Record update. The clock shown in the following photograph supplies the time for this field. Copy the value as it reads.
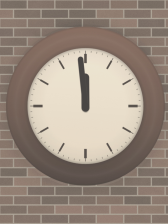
11:59
